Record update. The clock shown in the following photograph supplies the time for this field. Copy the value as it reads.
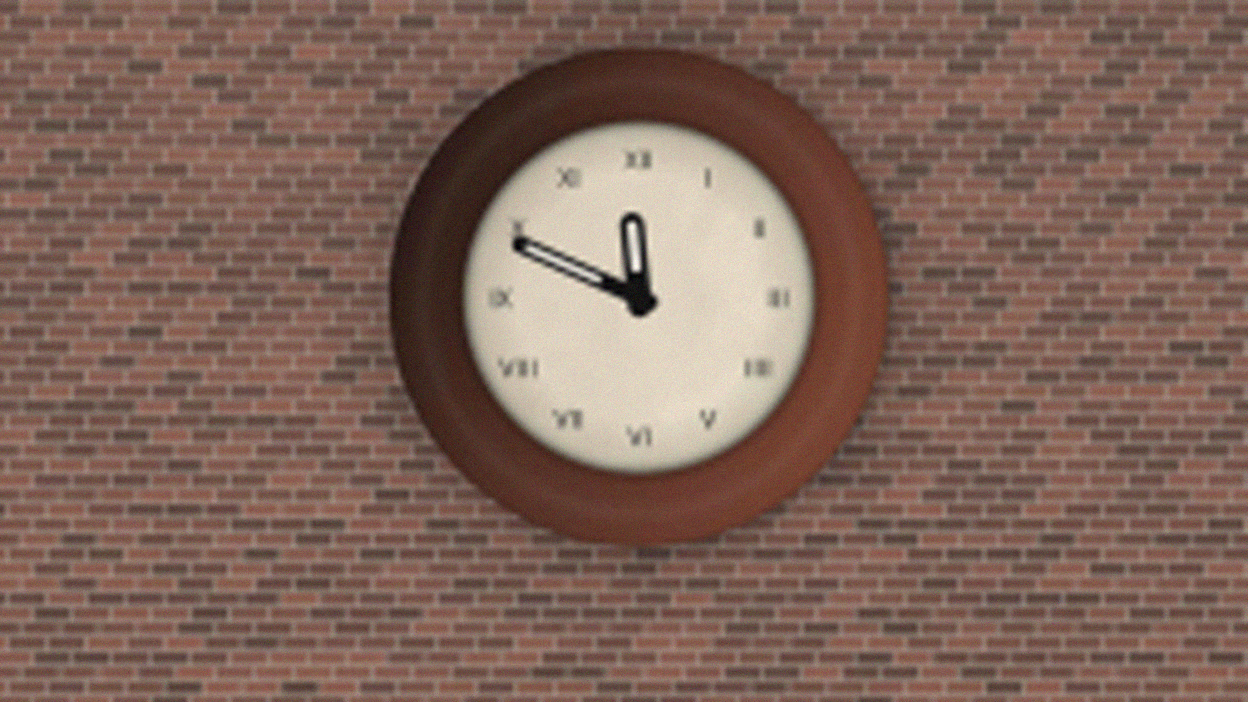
11:49
